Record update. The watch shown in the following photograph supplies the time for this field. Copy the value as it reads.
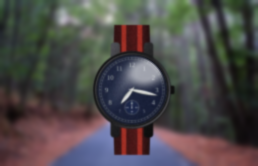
7:17
